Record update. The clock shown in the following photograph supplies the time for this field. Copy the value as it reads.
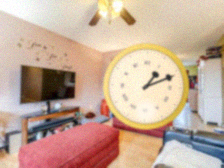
1:11
